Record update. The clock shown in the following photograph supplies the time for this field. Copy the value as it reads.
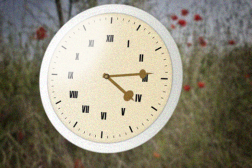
4:14
